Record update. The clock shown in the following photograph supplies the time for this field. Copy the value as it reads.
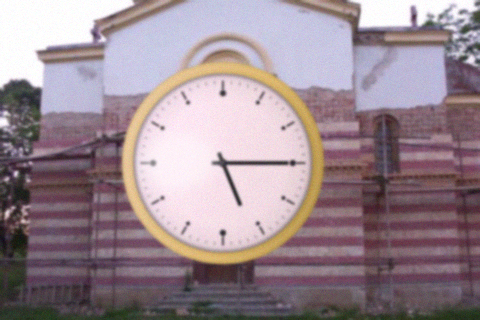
5:15
